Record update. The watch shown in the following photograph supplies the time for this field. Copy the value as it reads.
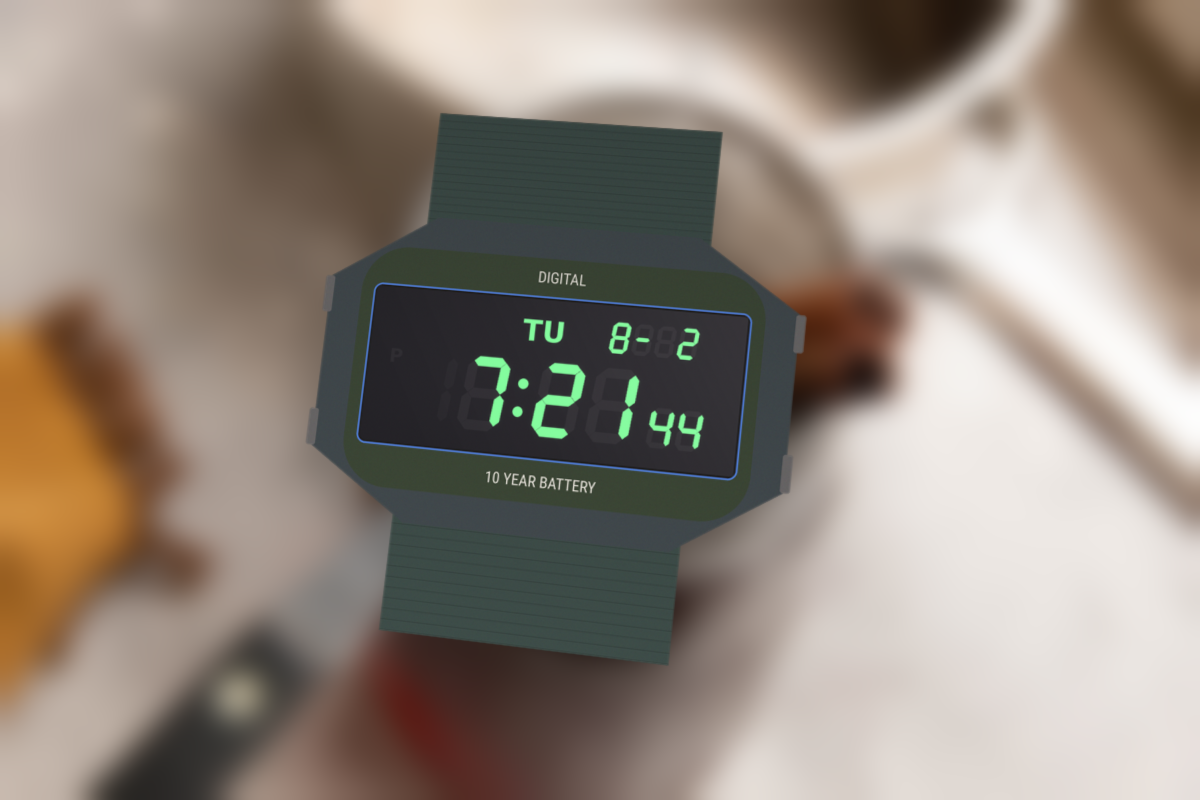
7:21:44
